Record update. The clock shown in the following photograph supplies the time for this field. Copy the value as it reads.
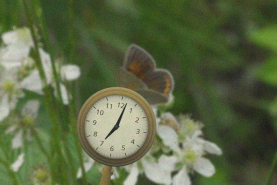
7:02
